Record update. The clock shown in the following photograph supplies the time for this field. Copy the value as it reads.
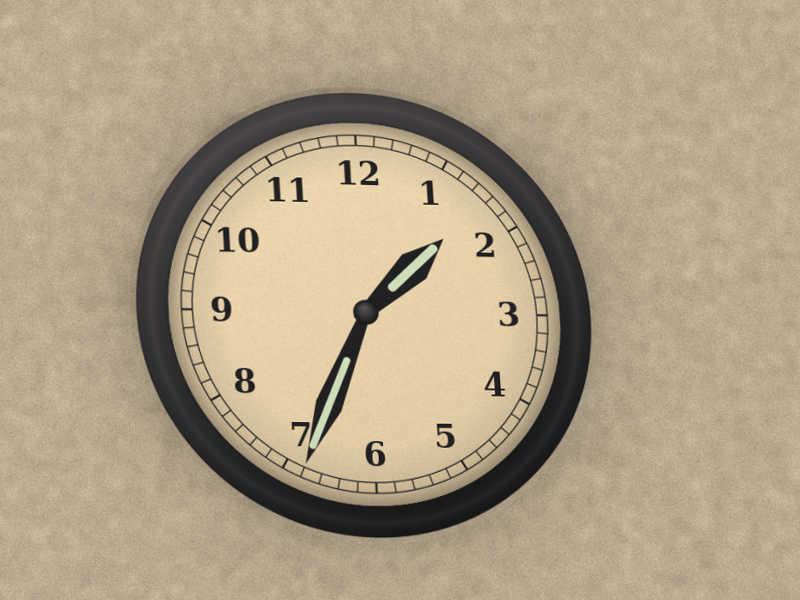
1:34
